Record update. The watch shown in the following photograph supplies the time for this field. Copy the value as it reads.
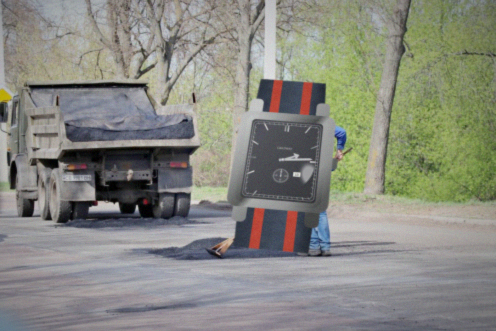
2:14
